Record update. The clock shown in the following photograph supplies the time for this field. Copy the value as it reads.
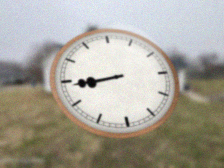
8:44
